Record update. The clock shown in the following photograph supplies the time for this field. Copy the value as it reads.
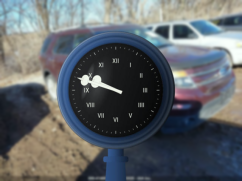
9:48
